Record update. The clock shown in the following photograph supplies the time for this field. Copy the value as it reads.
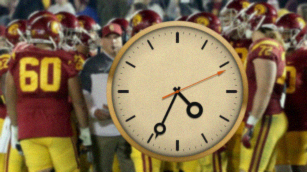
4:34:11
